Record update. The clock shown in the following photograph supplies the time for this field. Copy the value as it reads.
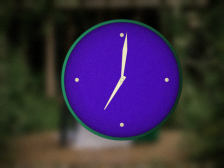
7:01
